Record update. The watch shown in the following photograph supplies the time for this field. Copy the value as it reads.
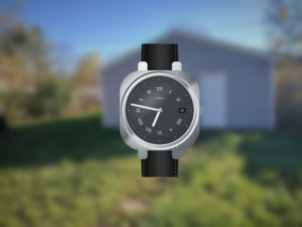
6:47
